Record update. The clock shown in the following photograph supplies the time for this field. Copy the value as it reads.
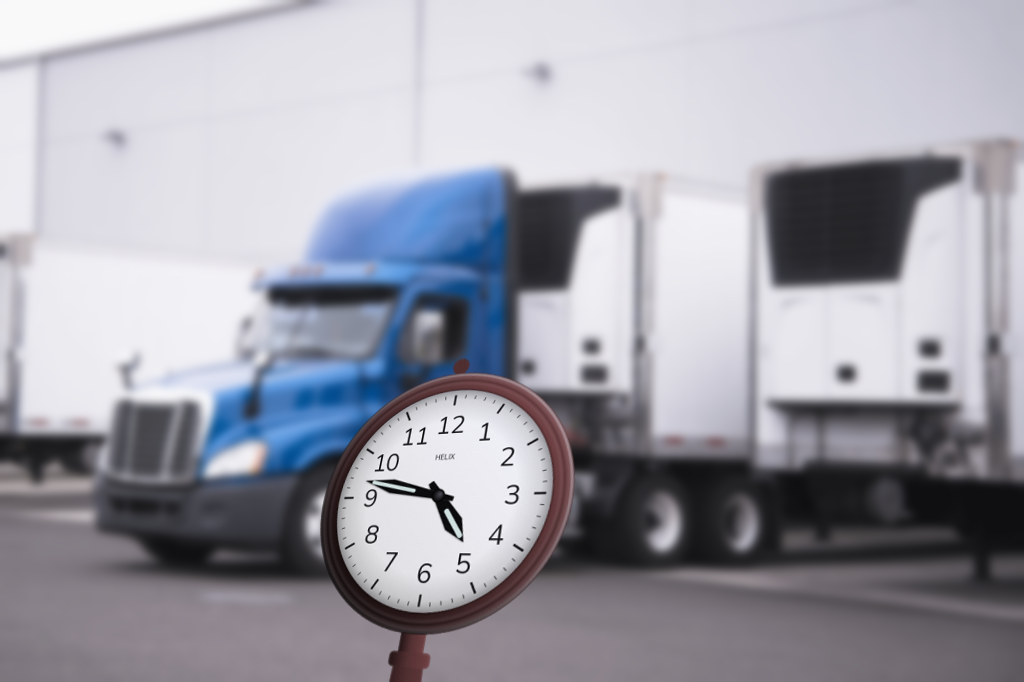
4:47
